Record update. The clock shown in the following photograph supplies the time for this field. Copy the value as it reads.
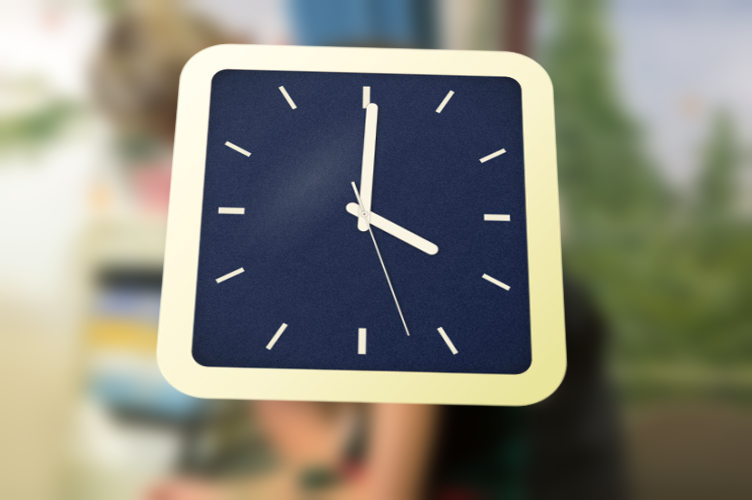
4:00:27
